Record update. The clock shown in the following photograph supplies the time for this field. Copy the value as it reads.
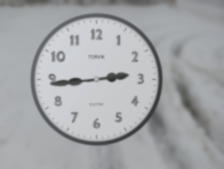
2:44
